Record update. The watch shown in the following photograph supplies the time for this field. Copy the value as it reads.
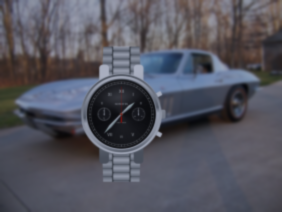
1:37
